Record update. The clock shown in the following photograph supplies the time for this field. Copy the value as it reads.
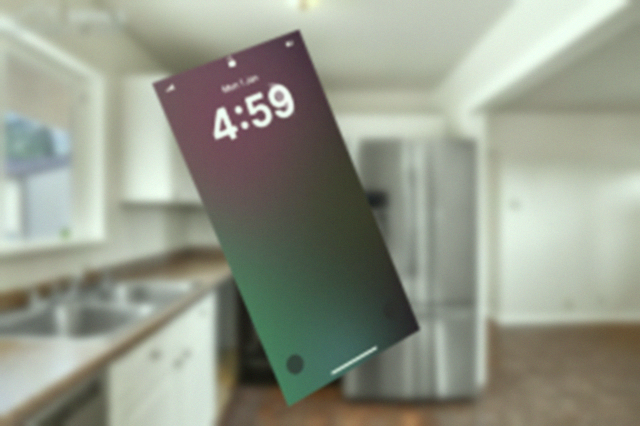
4:59
